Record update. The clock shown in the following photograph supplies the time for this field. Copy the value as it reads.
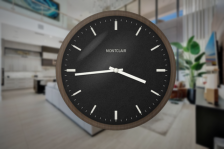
3:44
